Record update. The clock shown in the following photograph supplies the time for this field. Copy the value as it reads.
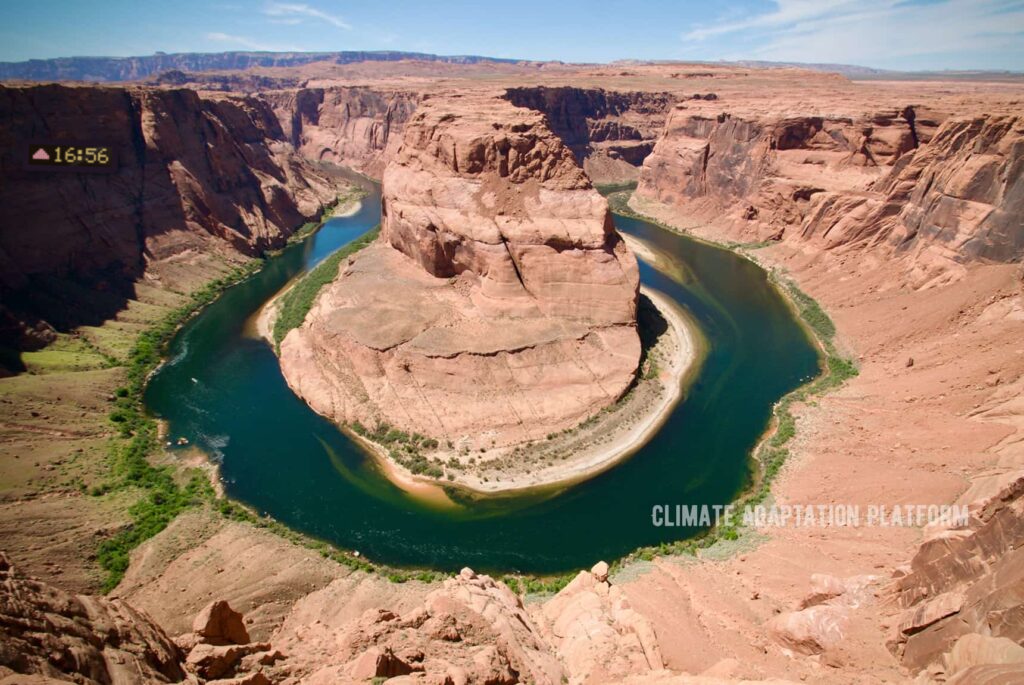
16:56
